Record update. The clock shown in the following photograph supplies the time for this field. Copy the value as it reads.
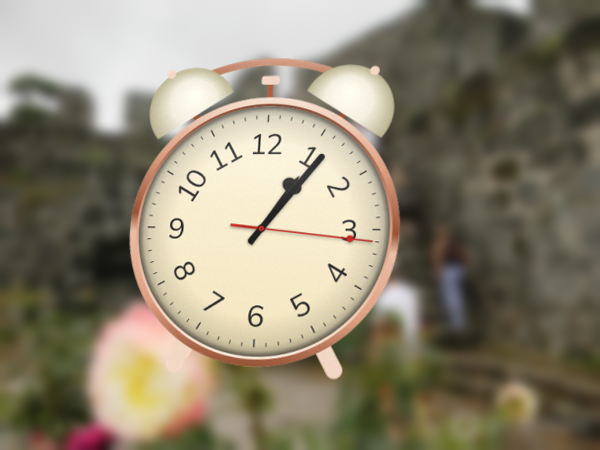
1:06:16
